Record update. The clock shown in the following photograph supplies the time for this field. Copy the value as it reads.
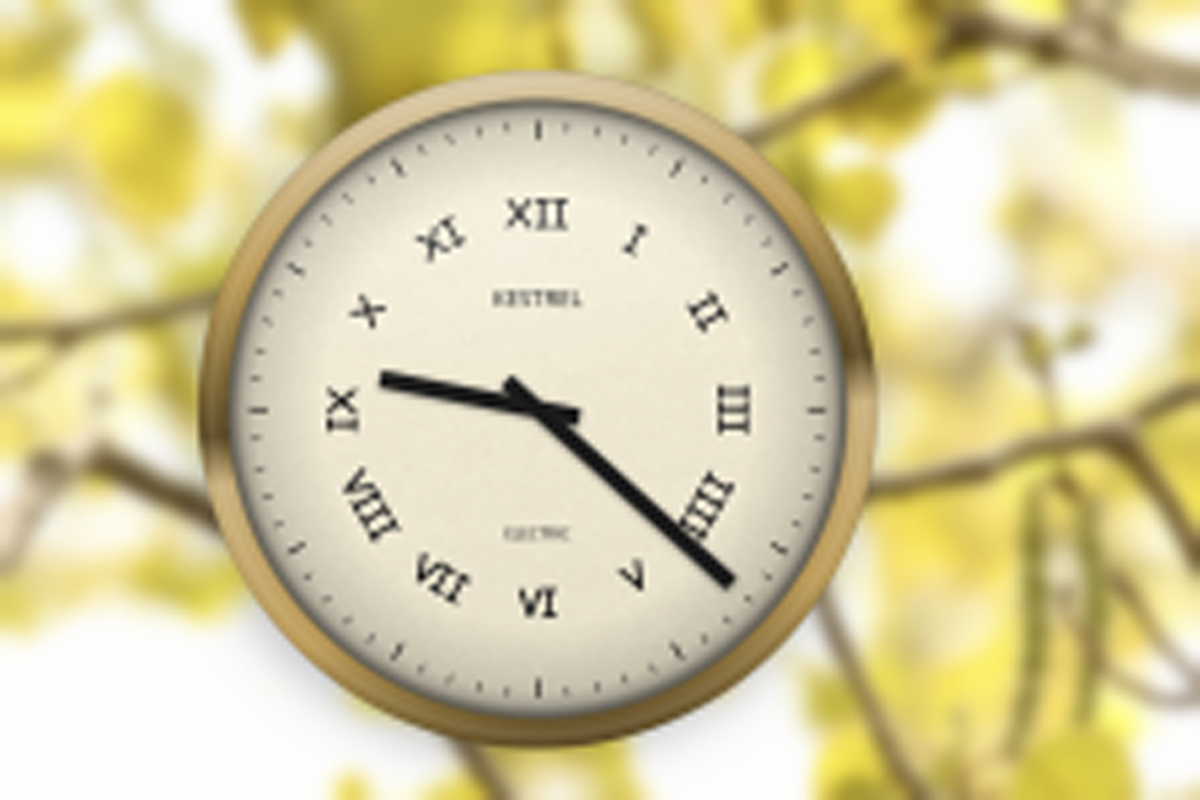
9:22
